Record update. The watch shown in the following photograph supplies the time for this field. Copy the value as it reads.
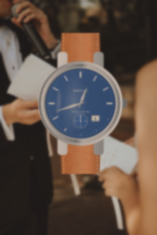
12:42
